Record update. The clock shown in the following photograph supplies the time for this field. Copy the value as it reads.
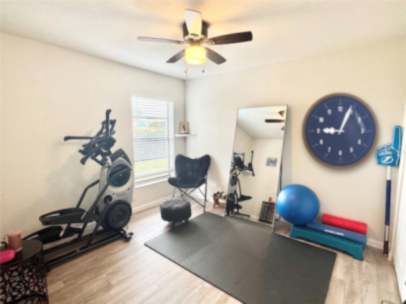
9:04
